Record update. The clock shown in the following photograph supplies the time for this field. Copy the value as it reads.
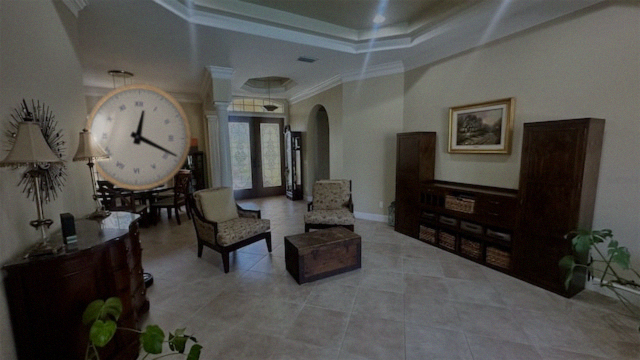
12:19
